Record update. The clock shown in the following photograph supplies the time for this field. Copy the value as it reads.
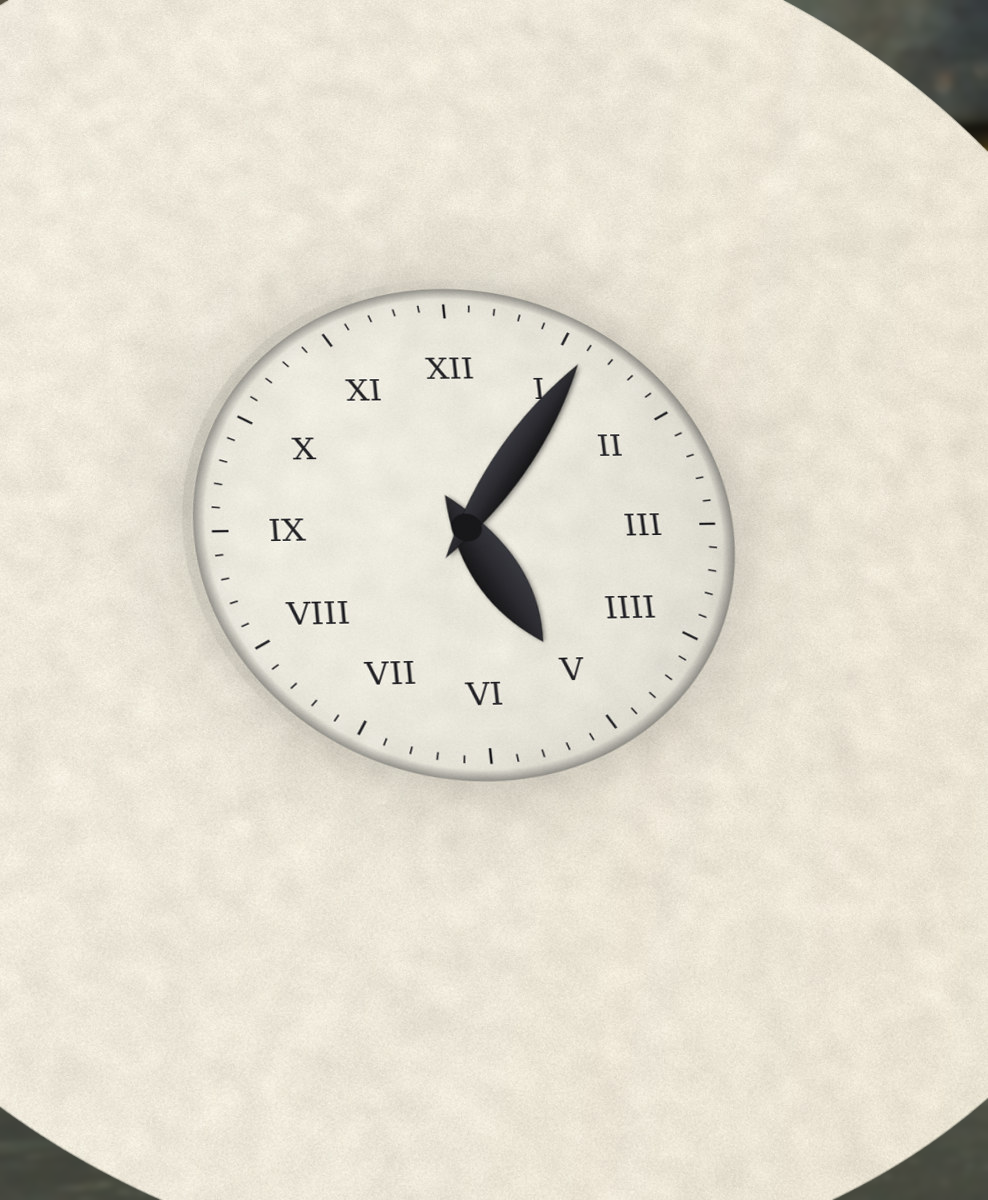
5:06
